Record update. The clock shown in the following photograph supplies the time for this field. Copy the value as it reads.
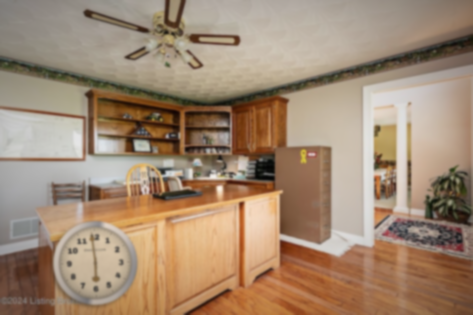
5:59
